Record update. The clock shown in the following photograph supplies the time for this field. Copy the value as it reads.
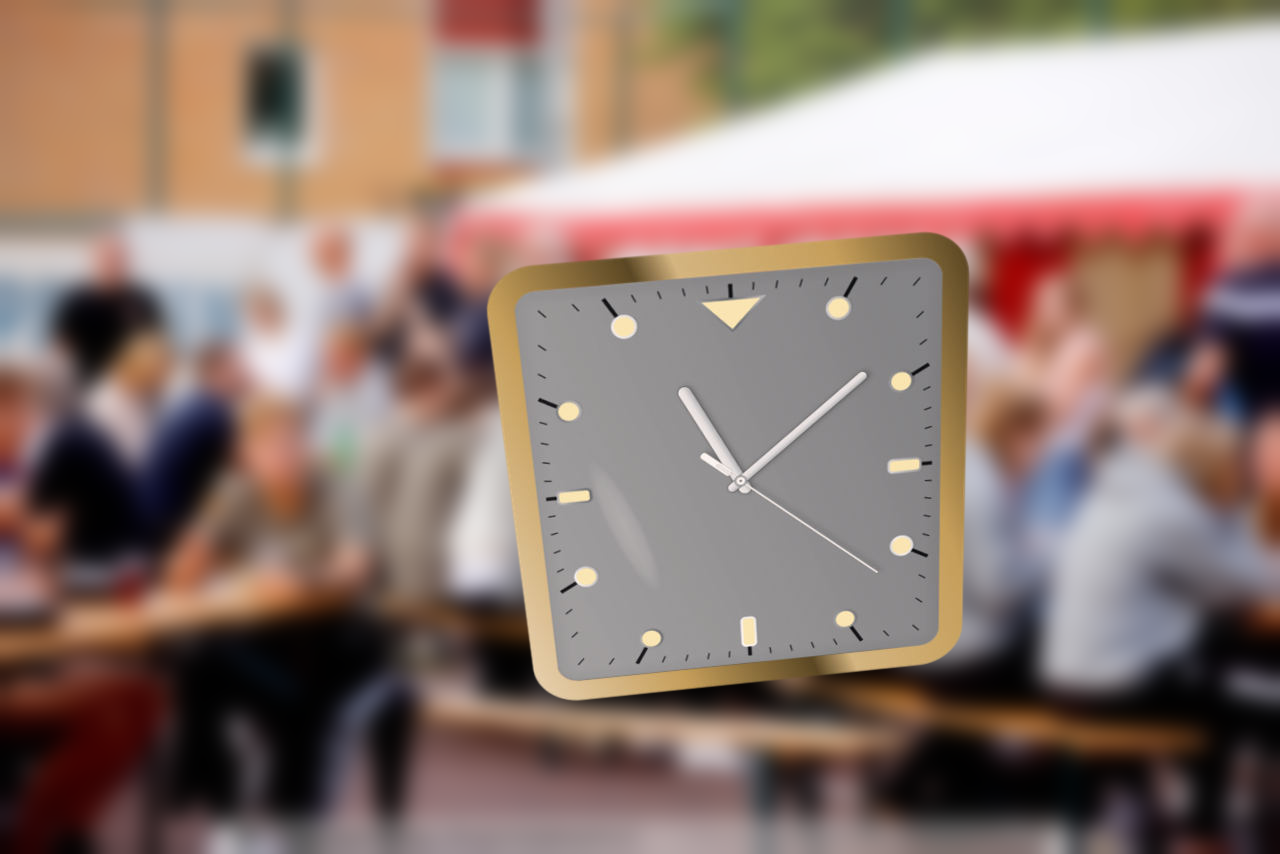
11:08:22
